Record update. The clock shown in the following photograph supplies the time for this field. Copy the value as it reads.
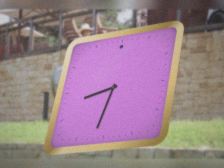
8:32
